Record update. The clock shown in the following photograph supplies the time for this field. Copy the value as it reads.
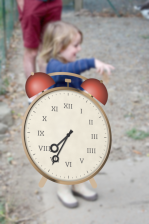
7:35
